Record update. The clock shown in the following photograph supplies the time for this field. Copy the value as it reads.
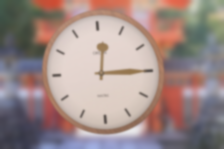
12:15
